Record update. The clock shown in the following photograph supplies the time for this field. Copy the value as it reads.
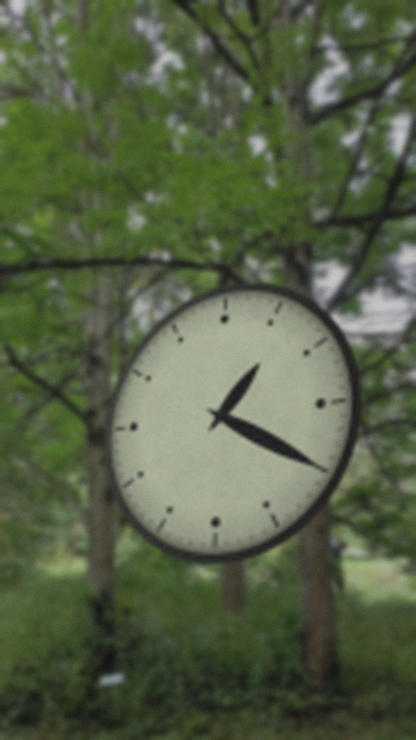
1:20
